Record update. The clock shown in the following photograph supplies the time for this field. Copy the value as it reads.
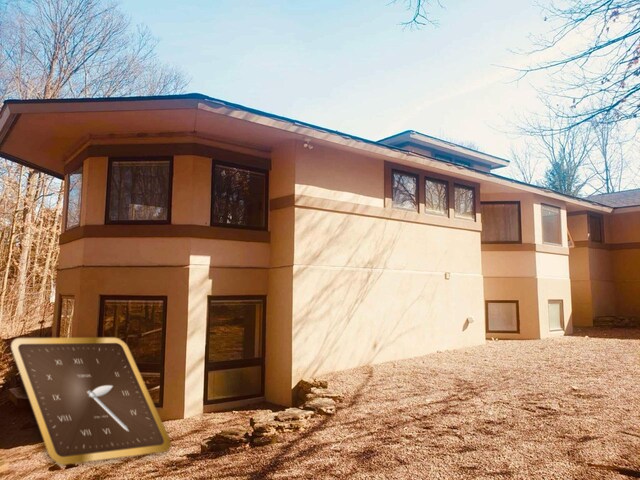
2:25
